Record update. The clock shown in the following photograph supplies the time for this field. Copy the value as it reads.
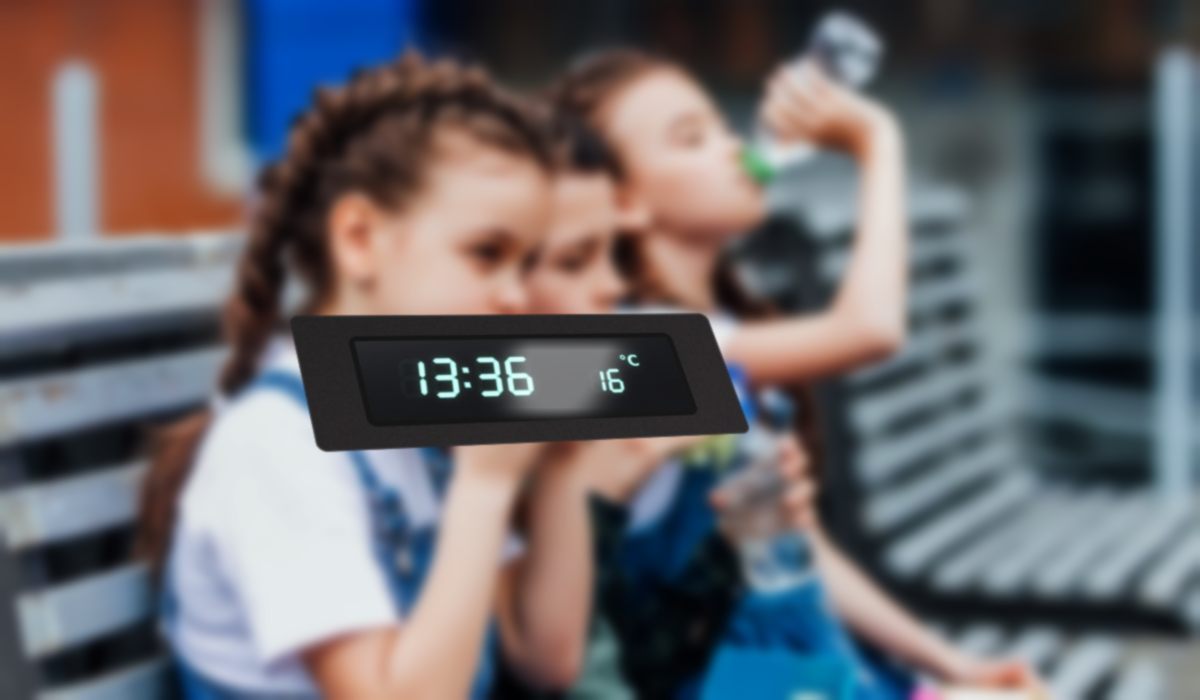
13:36
